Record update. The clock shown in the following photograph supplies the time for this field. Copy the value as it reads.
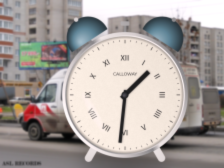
1:31
